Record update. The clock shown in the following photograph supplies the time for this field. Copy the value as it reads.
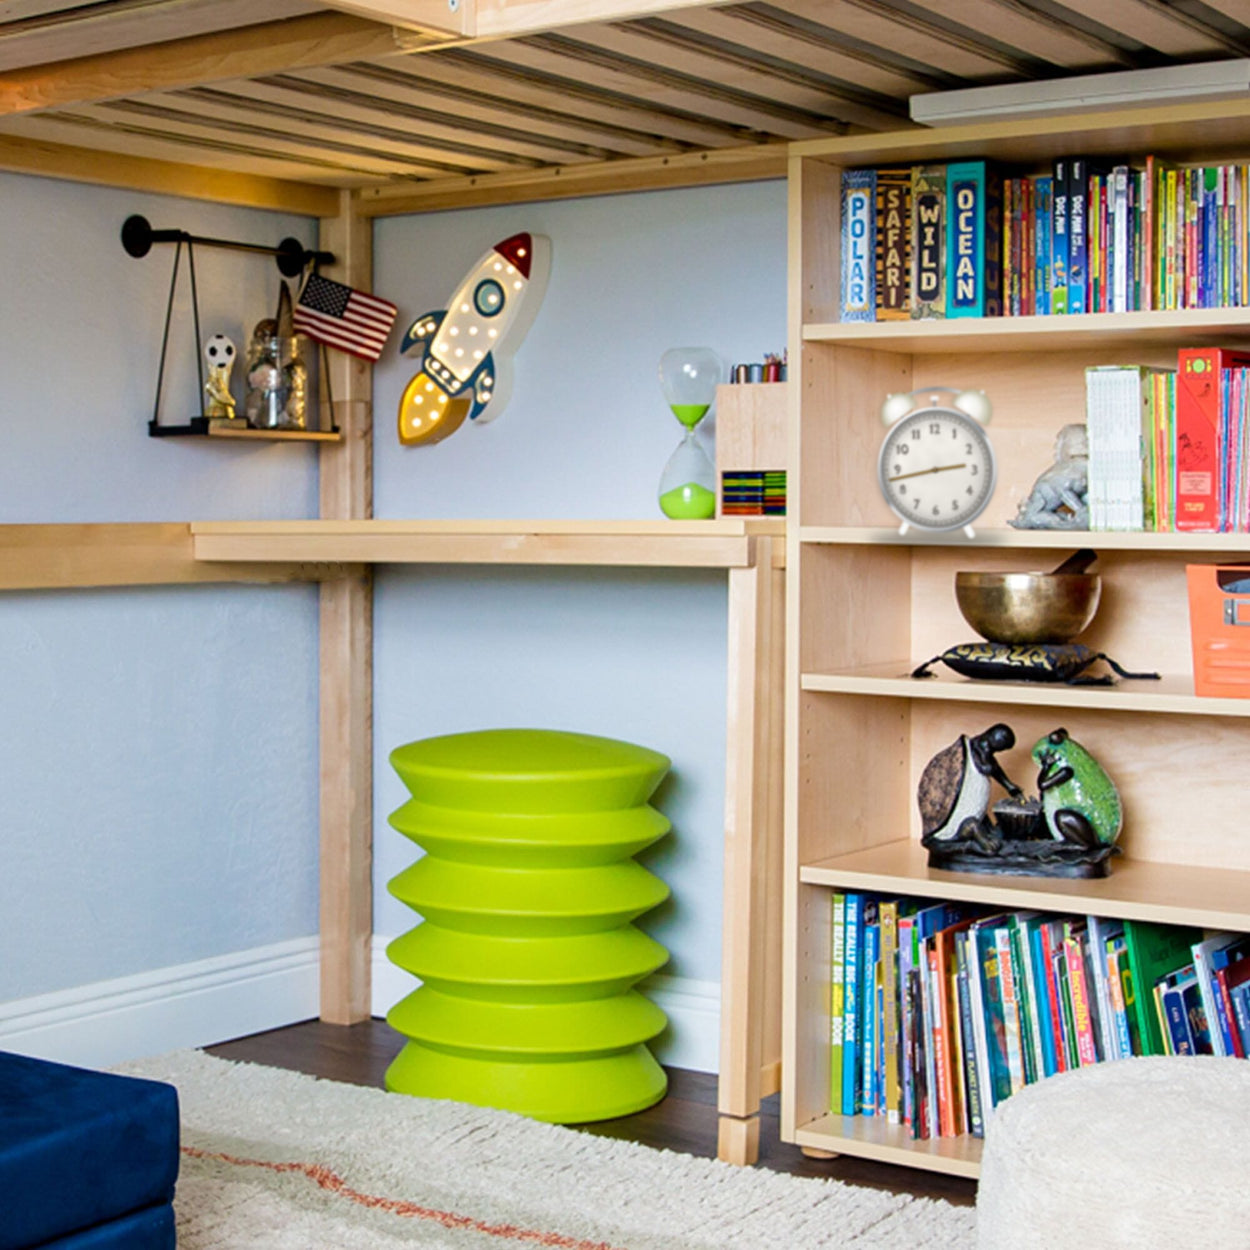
2:43
